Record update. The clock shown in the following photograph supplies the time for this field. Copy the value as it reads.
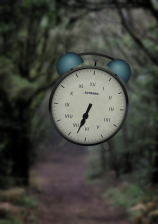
6:33
